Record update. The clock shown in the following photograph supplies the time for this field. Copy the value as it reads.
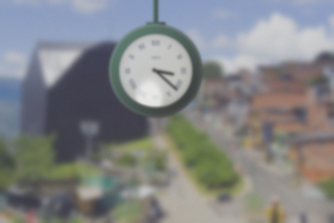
3:22
